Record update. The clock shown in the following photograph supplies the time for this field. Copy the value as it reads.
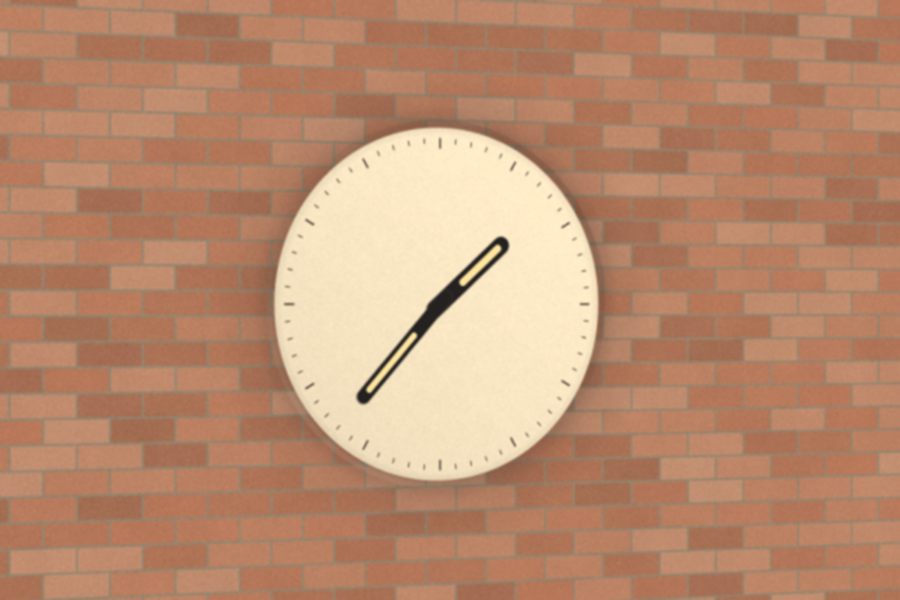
1:37
